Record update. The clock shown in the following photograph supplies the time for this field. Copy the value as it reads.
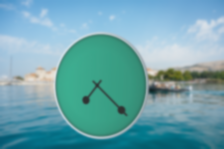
7:22
